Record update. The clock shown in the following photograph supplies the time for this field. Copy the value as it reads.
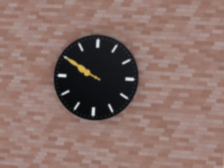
9:50
